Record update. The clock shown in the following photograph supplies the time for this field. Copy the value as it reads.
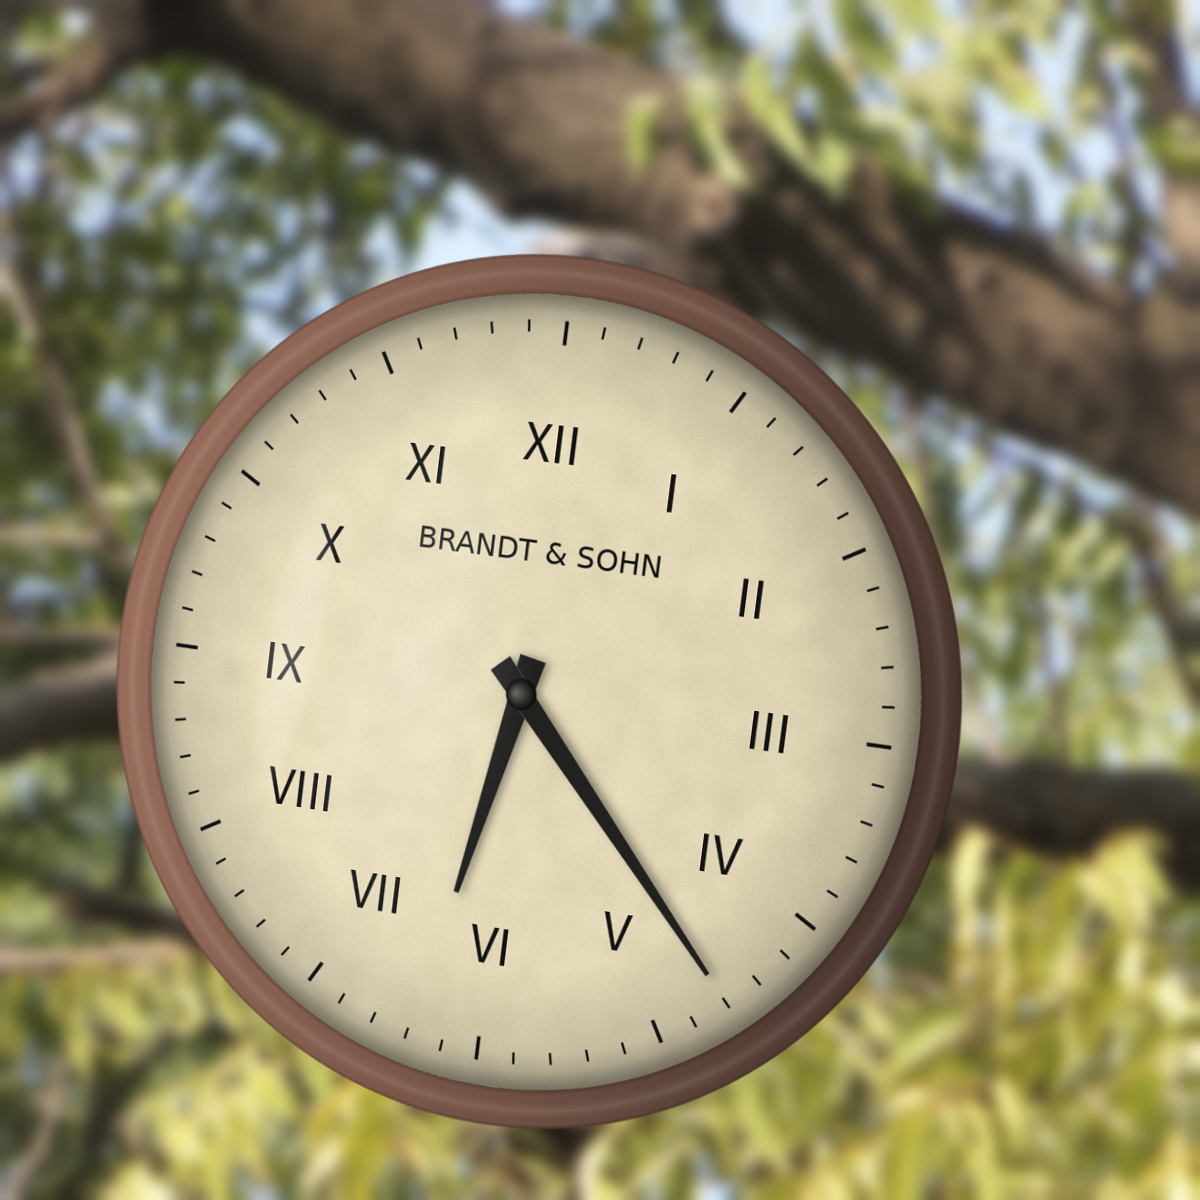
6:23
